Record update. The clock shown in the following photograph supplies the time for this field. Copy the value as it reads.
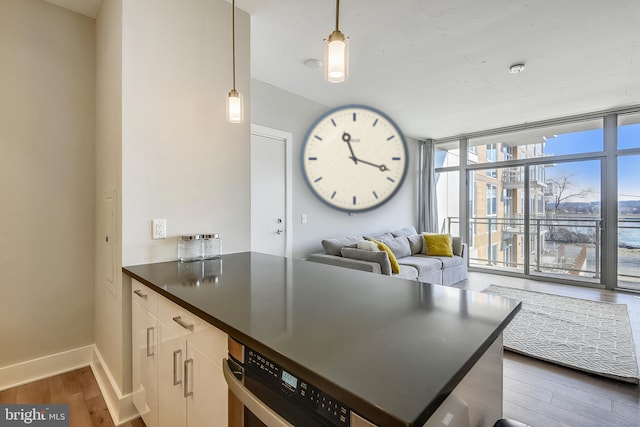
11:18
